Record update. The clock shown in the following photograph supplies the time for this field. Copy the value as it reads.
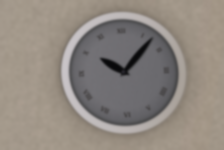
10:07
